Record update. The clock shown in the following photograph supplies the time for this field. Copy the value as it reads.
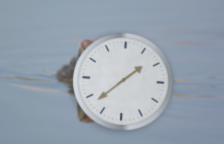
1:38
